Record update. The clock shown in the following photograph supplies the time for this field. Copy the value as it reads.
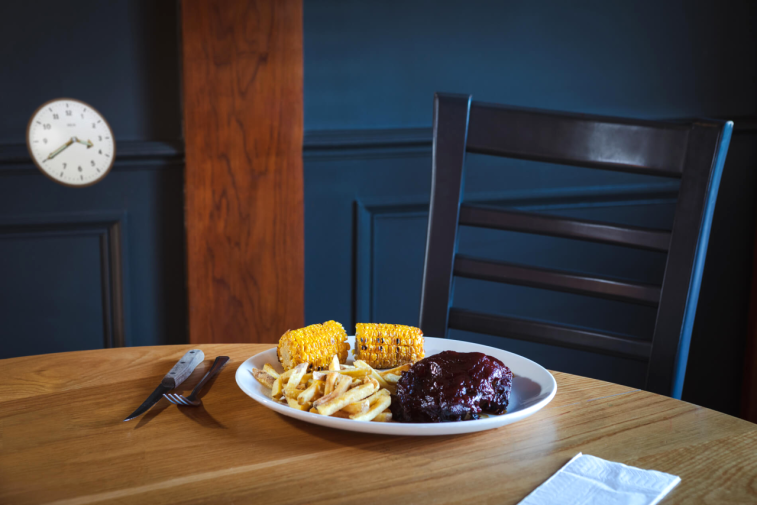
3:40
